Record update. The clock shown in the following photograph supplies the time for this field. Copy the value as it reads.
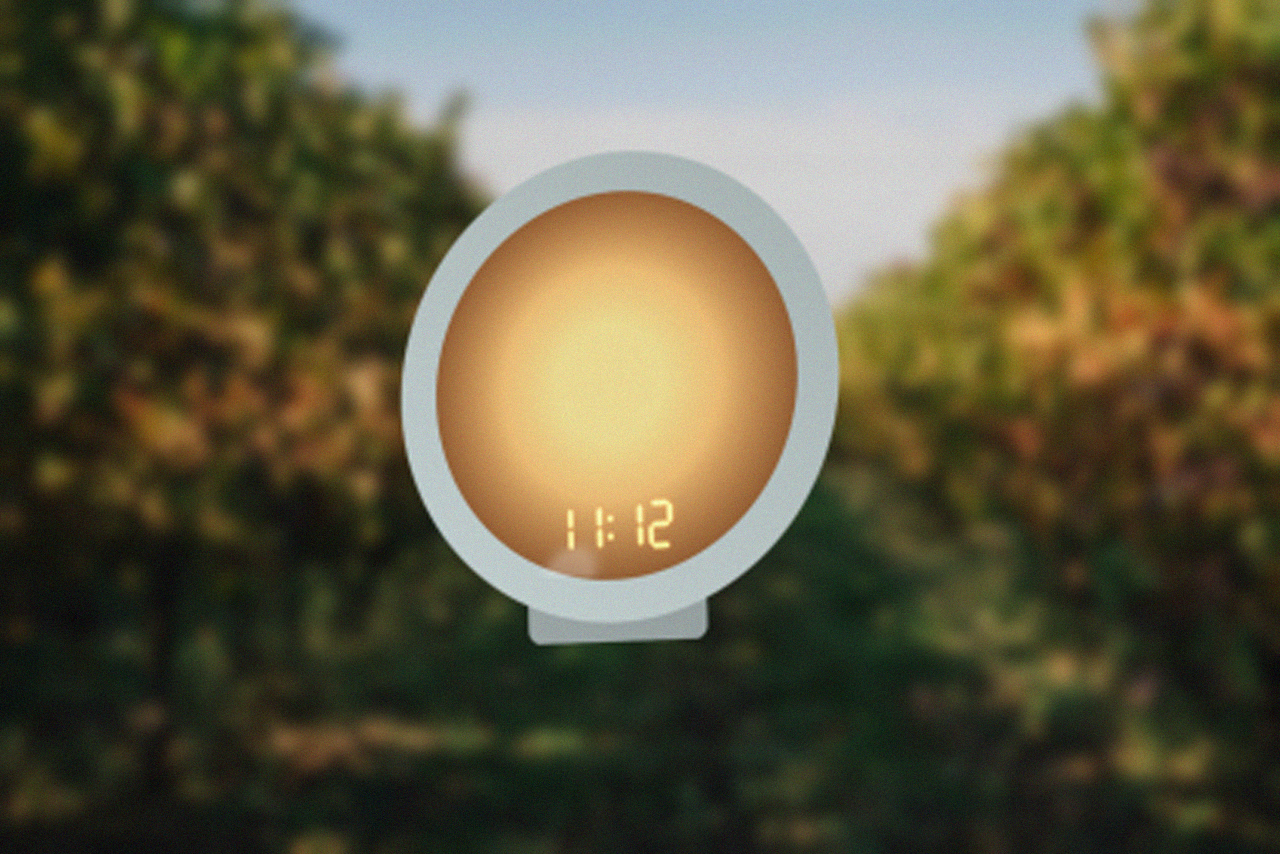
11:12
